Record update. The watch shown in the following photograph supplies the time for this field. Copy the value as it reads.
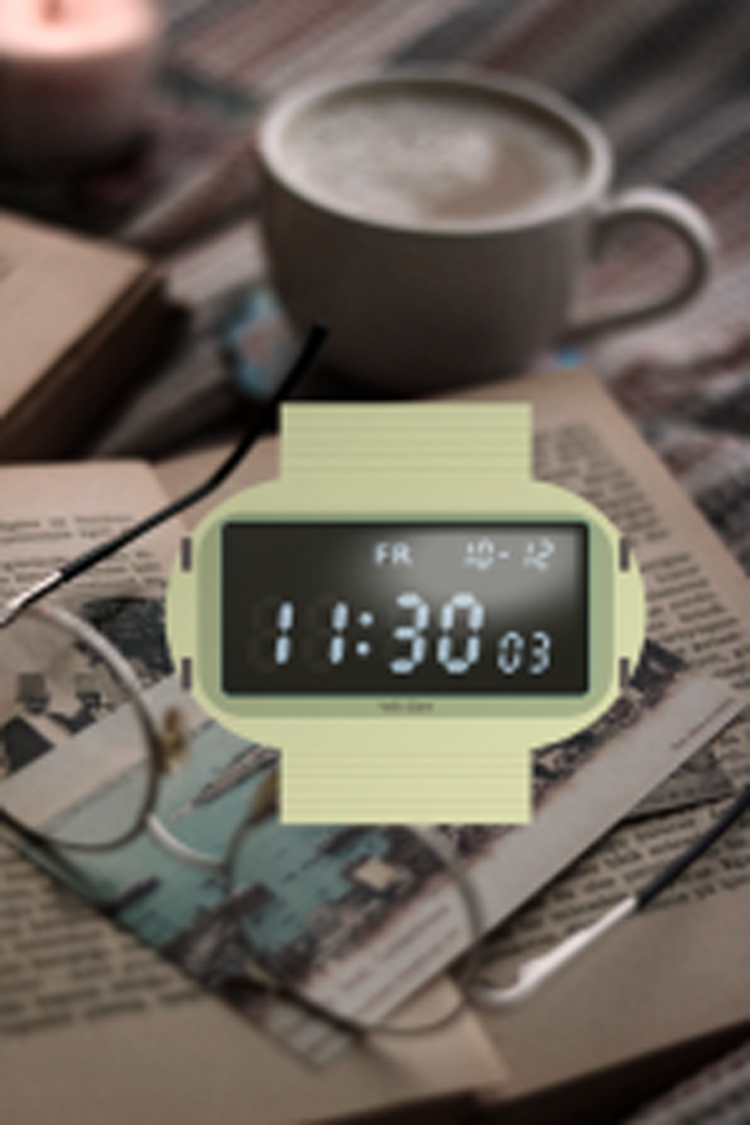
11:30:03
